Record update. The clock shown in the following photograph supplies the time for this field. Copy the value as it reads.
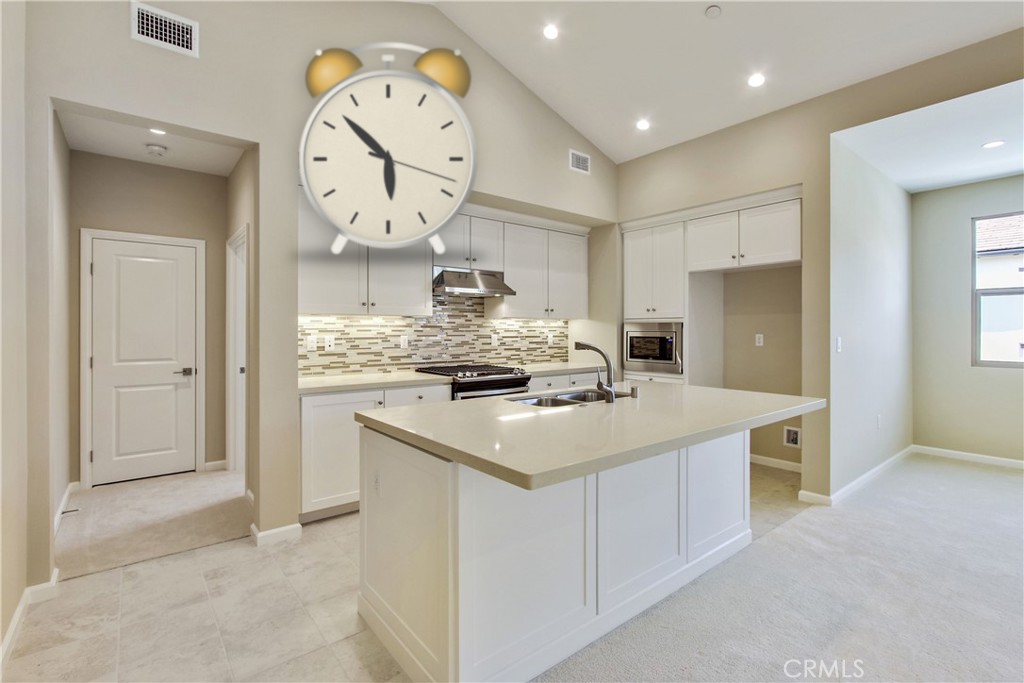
5:52:18
